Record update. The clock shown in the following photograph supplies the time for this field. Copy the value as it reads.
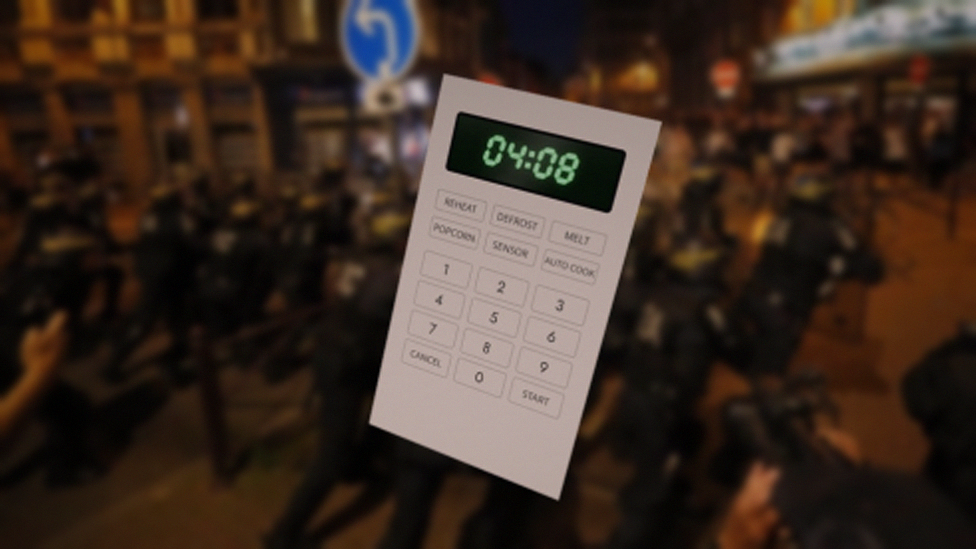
4:08
